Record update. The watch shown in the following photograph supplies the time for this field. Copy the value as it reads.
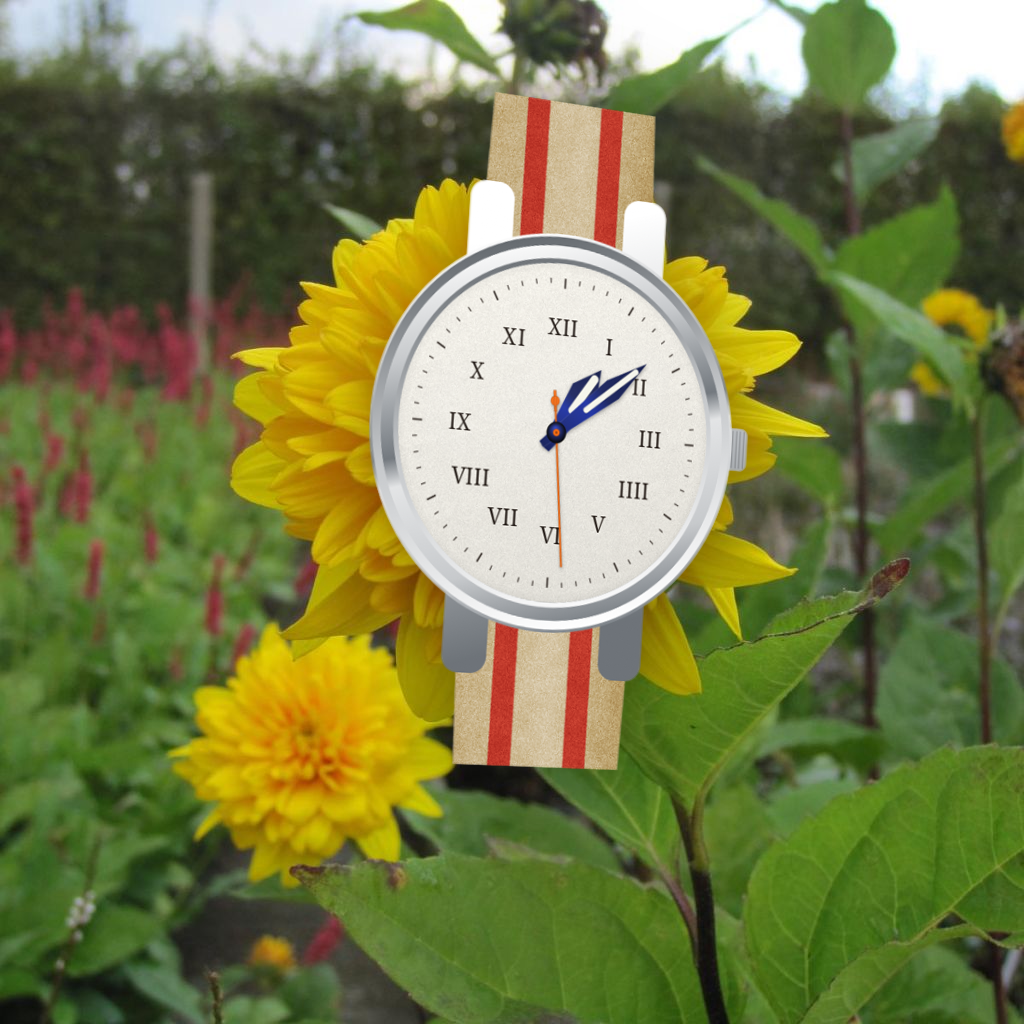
1:08:29
